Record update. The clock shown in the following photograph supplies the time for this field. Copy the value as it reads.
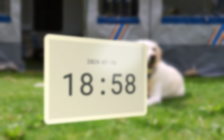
18:58
